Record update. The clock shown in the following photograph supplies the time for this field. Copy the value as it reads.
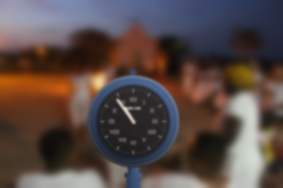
10:54
